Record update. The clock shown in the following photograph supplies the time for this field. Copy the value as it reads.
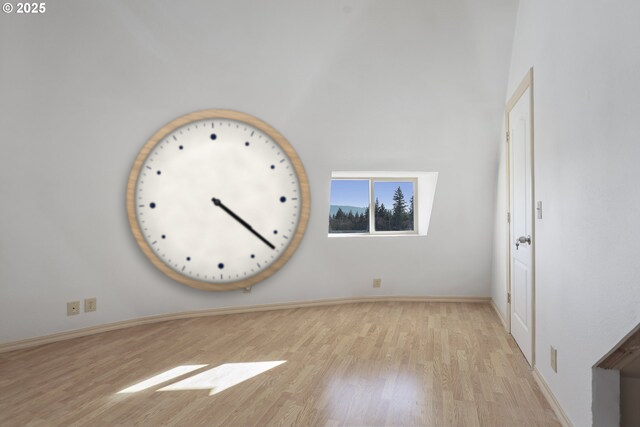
4:22
